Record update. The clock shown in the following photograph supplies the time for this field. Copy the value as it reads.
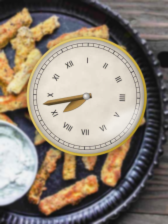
8:48
